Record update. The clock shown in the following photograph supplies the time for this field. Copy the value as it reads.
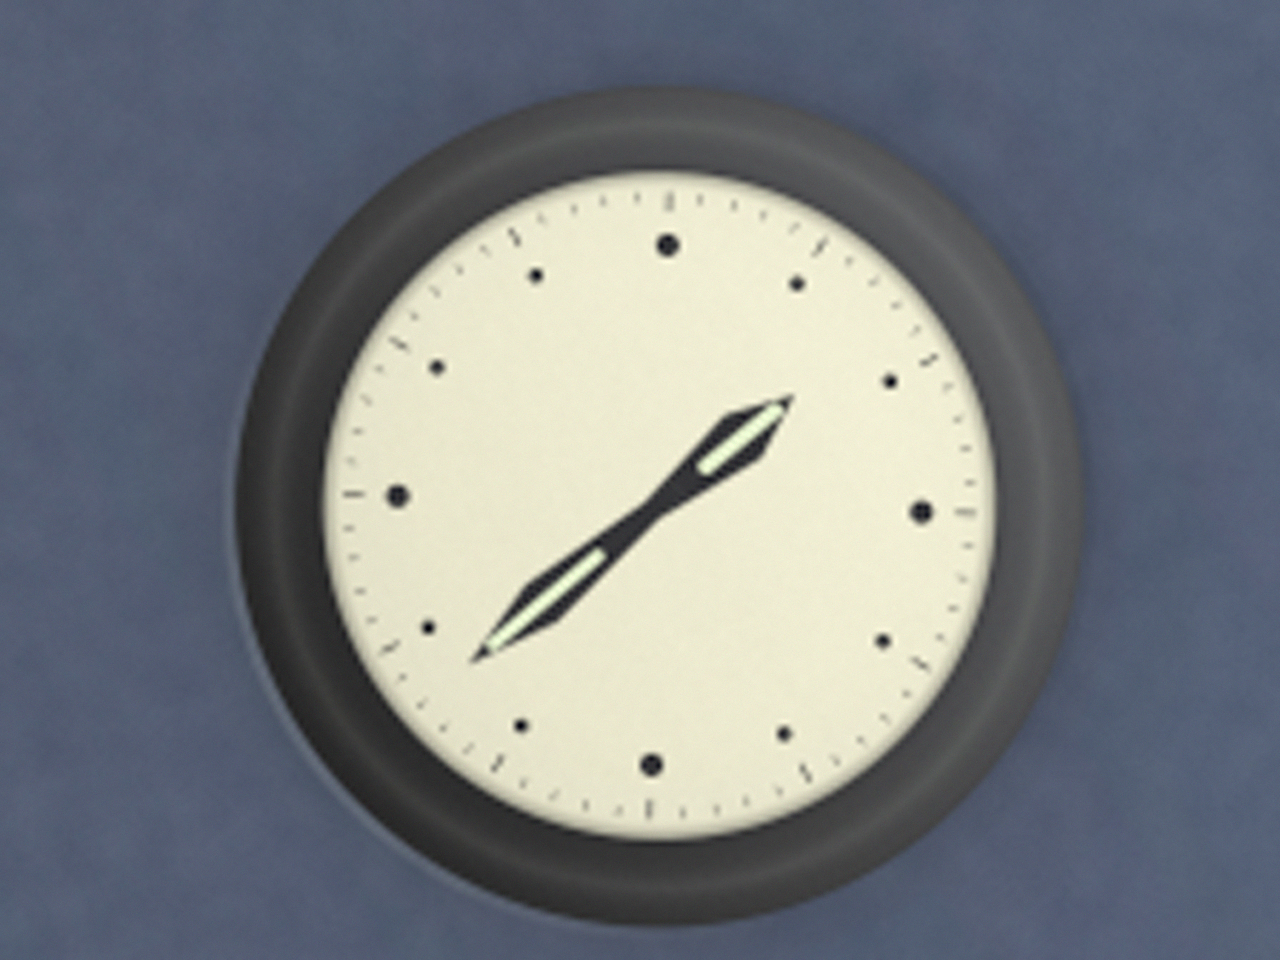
1:38
